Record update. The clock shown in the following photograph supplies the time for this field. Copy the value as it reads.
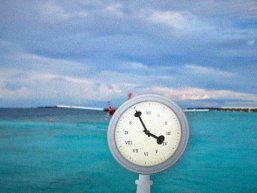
3:55
